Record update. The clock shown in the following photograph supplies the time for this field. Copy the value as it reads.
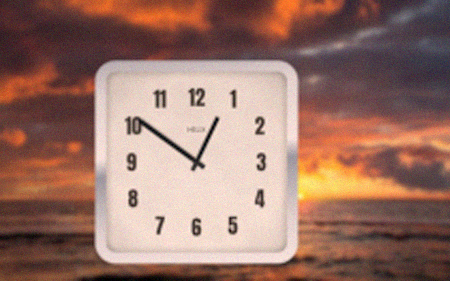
12:51
